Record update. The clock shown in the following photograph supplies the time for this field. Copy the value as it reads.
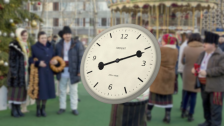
8:11
